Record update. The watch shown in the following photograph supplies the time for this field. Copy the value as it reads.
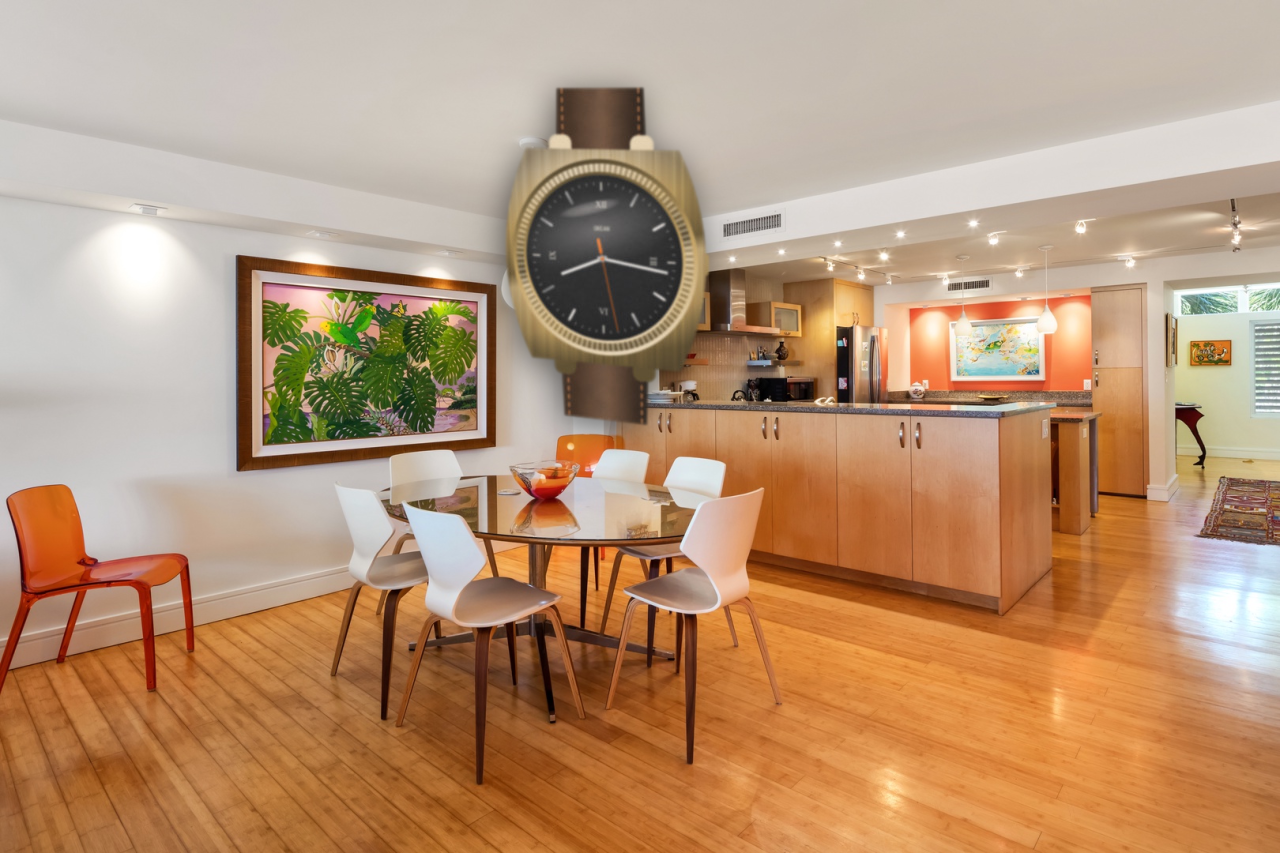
8:16:28
